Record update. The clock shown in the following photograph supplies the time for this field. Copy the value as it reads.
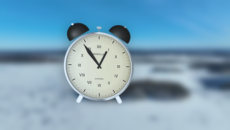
12:54
